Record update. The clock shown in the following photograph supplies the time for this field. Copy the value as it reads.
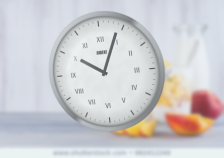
10:04
